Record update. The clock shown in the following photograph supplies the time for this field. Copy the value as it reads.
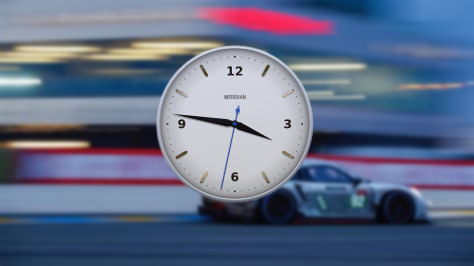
3:46:32
